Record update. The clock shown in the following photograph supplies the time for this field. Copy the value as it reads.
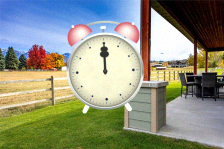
12:00
